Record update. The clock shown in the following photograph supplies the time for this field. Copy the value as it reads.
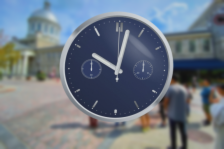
10:02
